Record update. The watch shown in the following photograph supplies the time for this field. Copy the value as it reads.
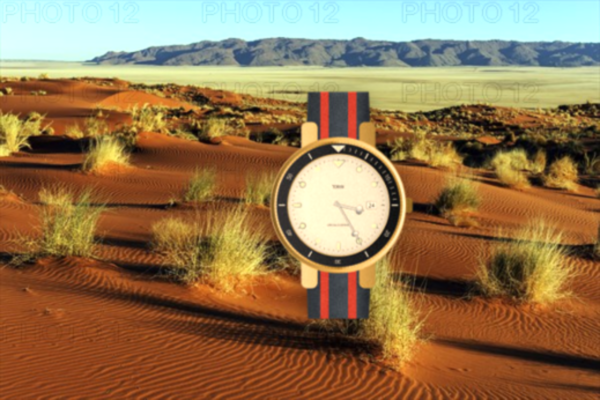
3:25
